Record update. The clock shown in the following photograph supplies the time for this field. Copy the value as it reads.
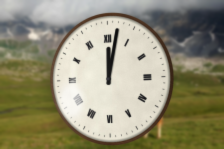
12:02
